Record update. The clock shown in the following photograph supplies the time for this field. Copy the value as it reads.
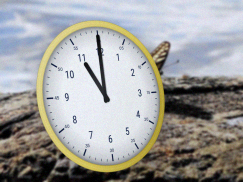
11:00
